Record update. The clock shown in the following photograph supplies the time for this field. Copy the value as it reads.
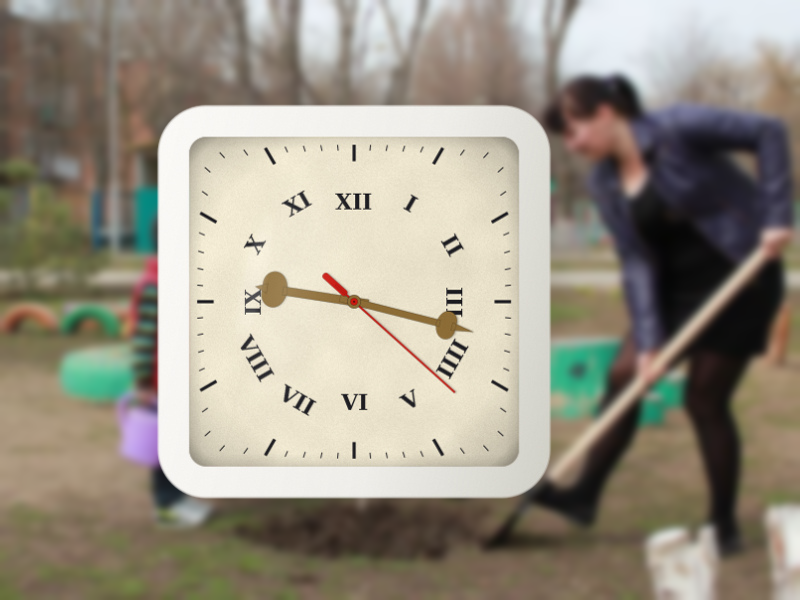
9:17:22
